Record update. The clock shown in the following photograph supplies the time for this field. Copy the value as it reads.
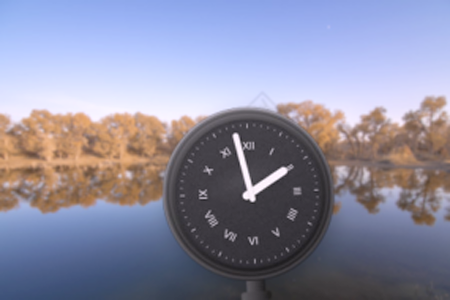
1:58
